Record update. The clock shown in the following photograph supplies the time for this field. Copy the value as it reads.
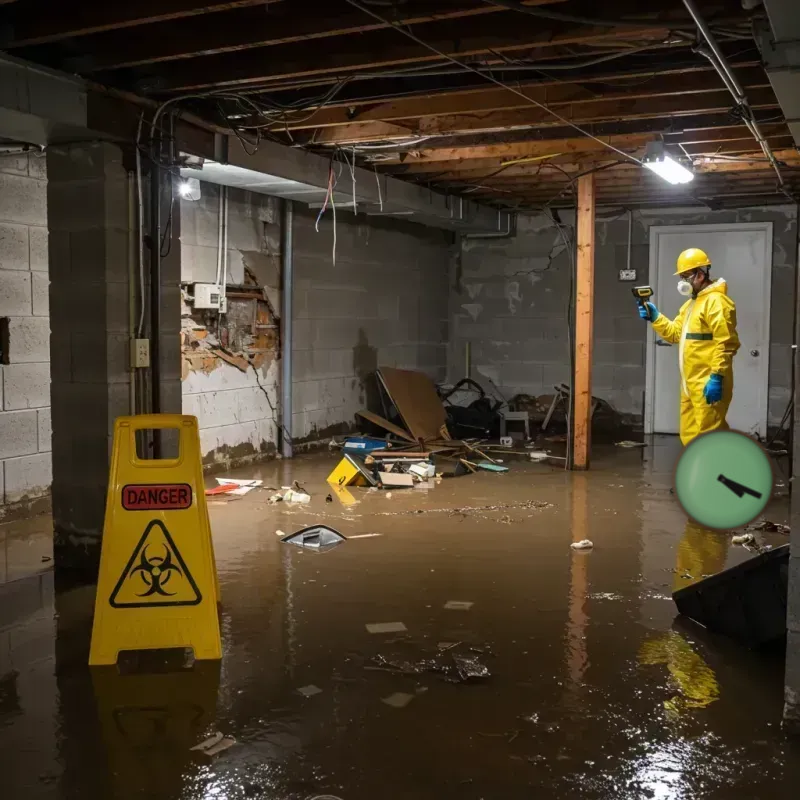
4:19
